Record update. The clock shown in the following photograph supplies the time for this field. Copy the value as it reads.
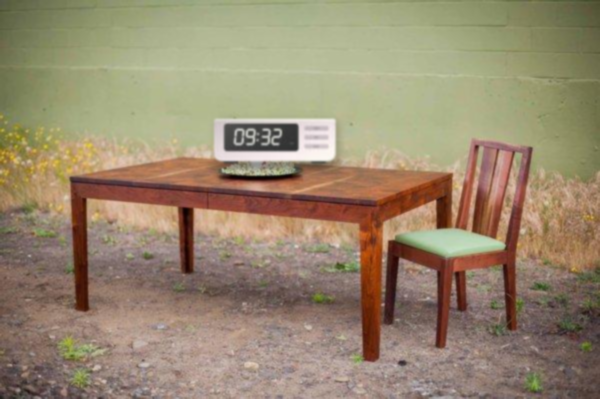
9:32
